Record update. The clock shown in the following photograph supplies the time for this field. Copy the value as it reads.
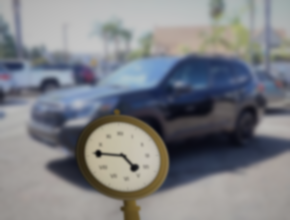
4:46
